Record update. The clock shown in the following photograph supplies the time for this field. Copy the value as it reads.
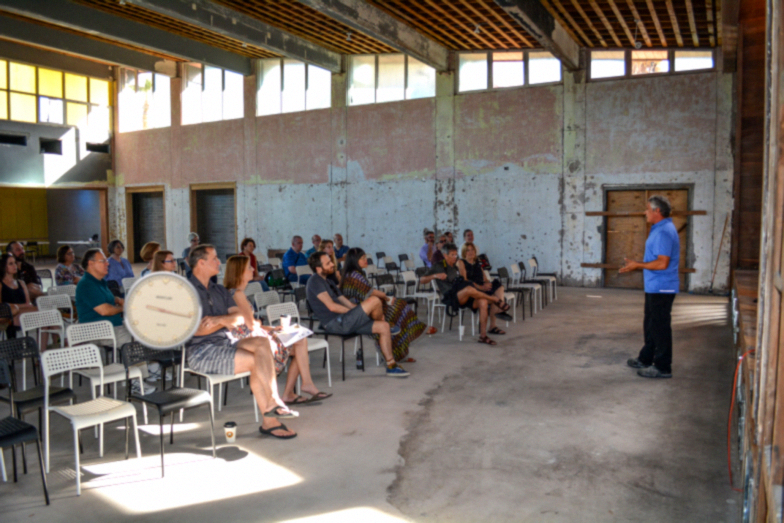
9:16
